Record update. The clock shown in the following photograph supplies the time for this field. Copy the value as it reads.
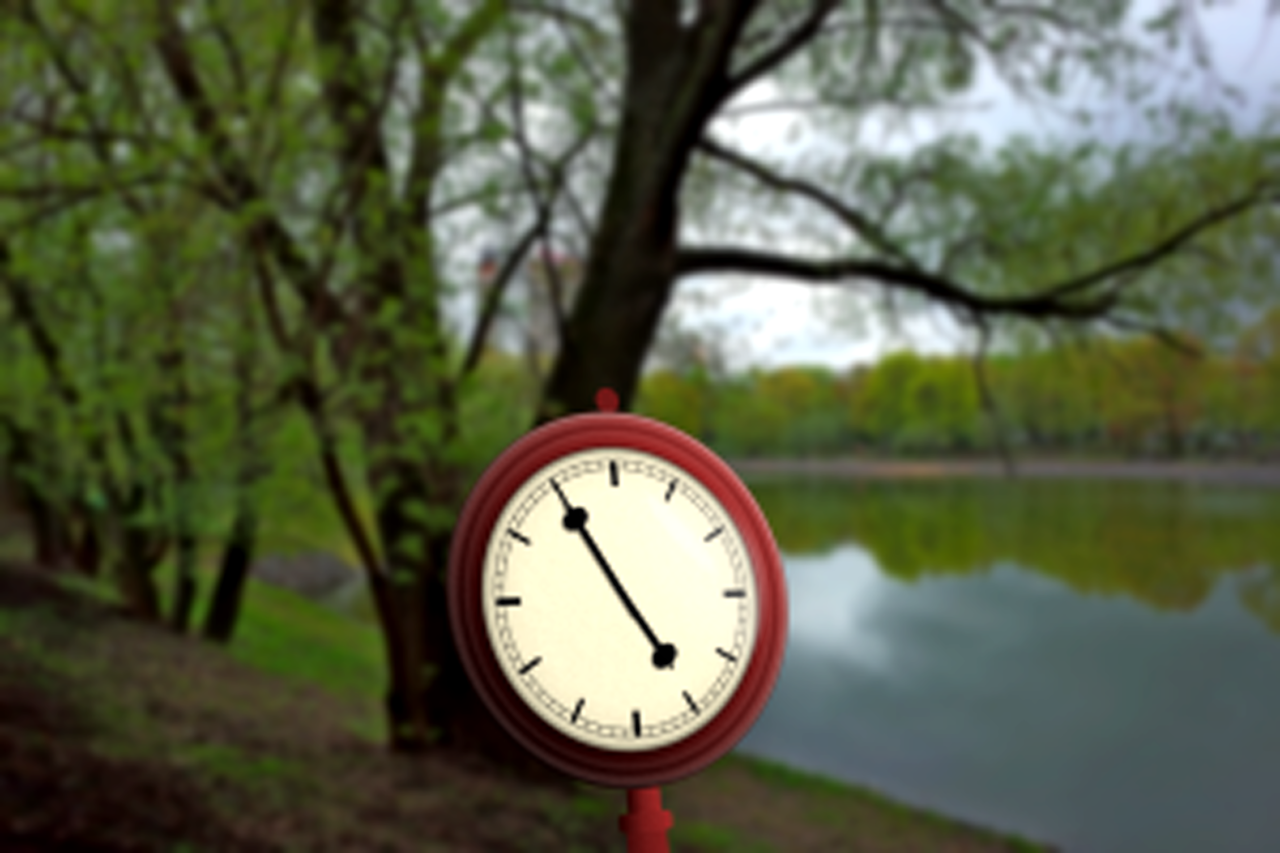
4:55
